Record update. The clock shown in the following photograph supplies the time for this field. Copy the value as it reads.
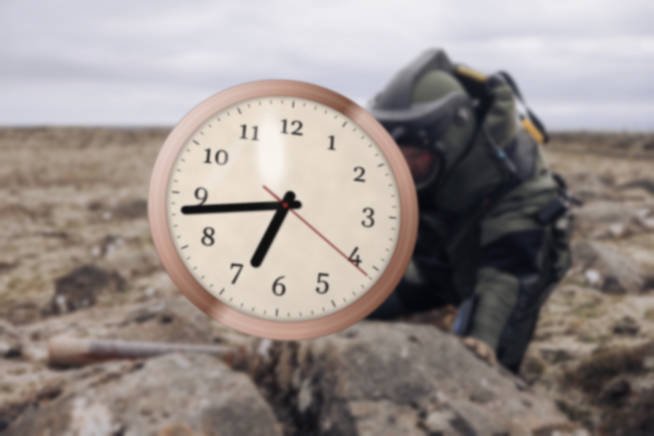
6:43:21
